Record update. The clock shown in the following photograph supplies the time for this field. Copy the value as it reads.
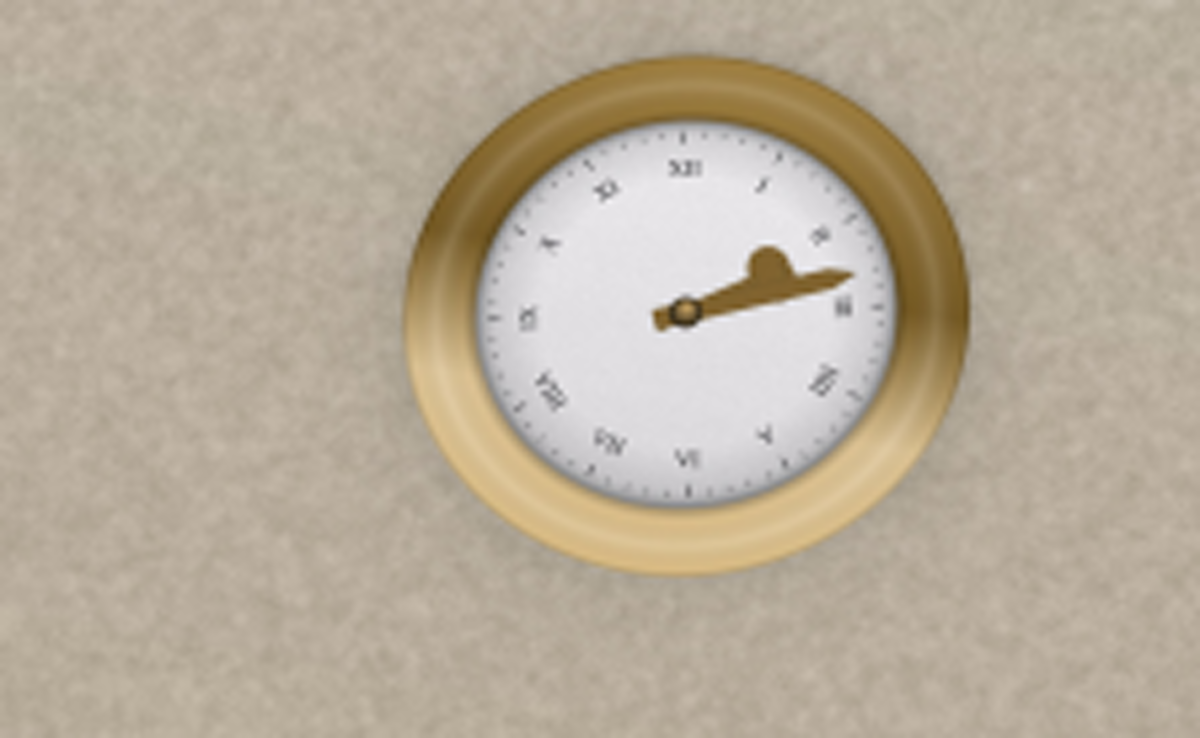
2:13
